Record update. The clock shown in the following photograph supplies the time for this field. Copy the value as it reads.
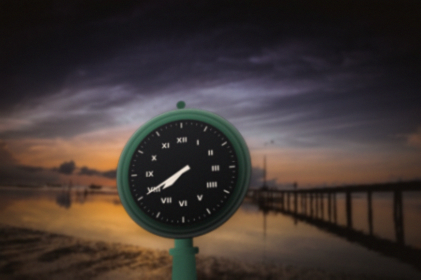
7:40
